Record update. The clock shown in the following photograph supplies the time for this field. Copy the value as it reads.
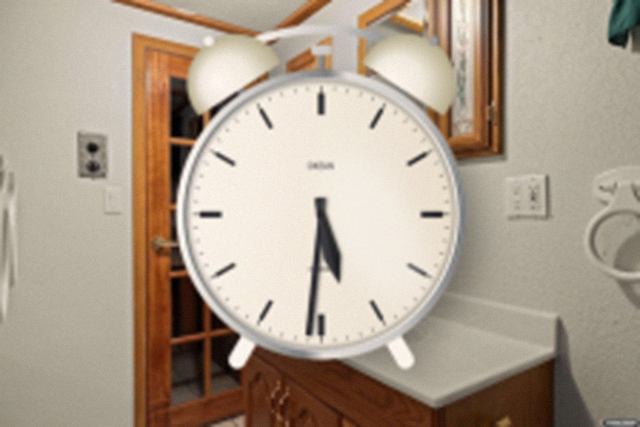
5:31
